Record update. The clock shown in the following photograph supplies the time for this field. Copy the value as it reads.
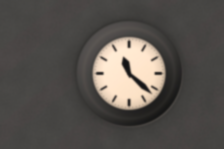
11:22
